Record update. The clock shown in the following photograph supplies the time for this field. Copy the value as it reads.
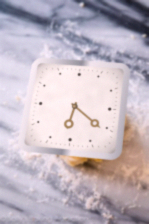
6:21
